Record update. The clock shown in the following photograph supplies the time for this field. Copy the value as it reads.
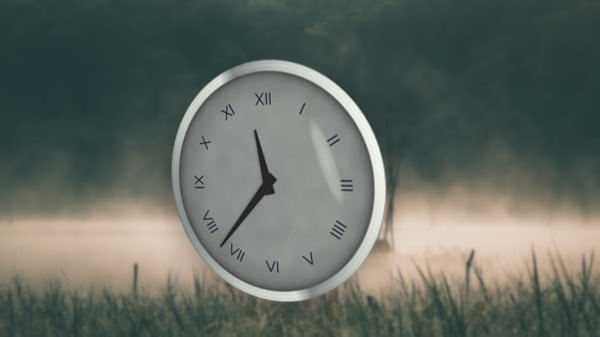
11:37
